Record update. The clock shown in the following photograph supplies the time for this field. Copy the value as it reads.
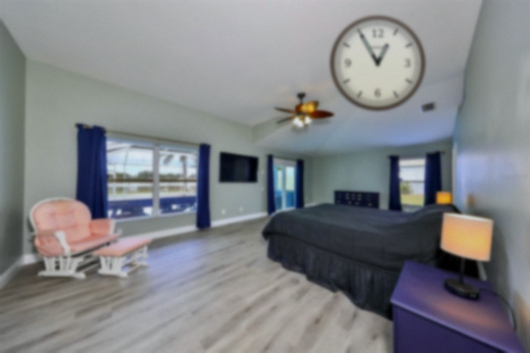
12:55
